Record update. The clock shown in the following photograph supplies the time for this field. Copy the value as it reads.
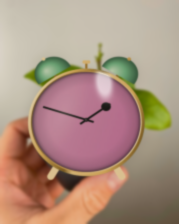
1:48
